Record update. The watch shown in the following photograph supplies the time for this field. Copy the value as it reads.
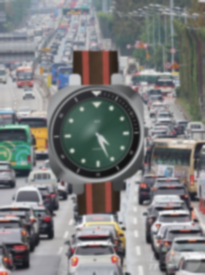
4:26
